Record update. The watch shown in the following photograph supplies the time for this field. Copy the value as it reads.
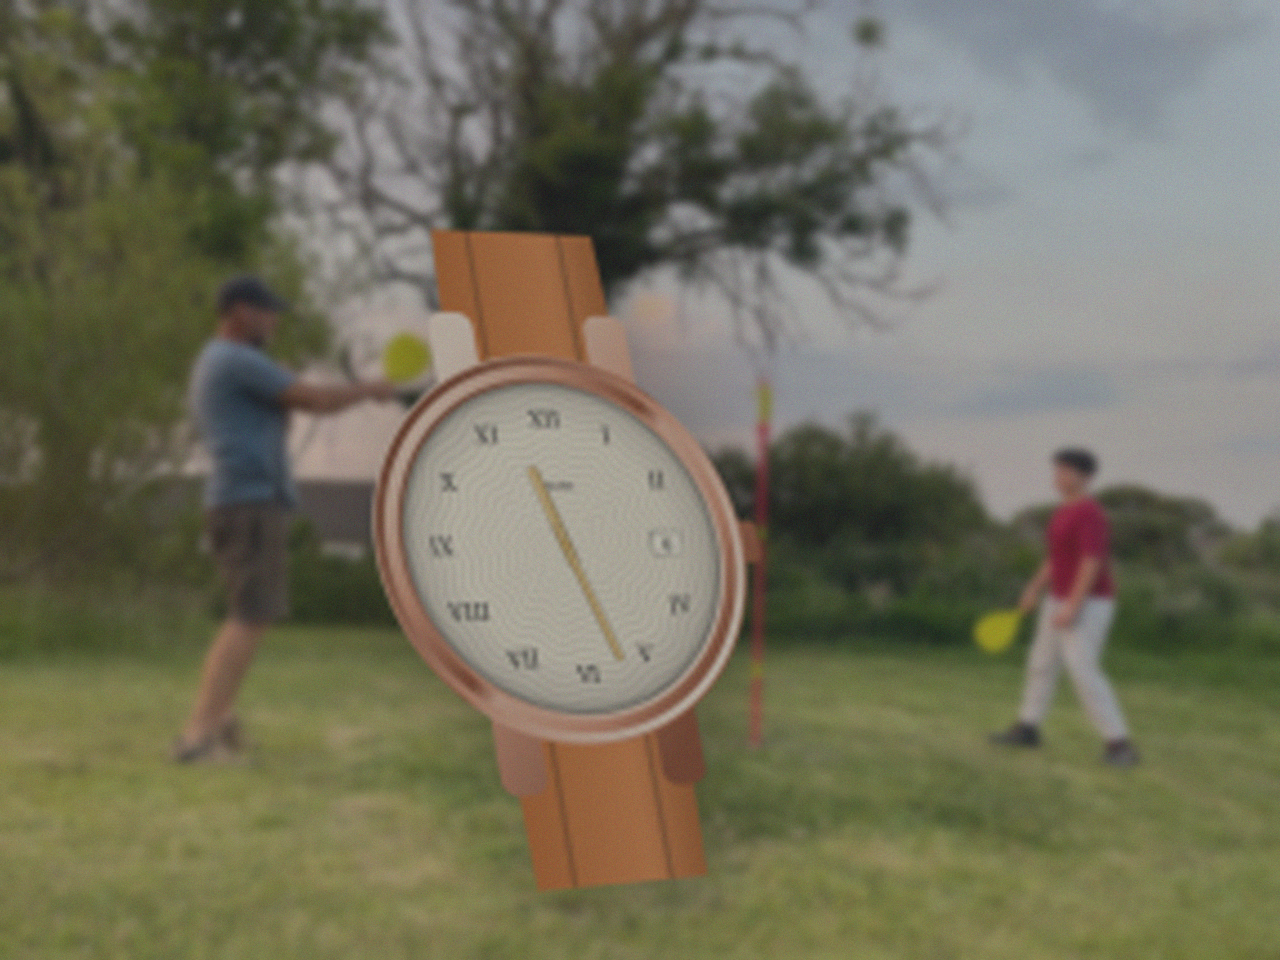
11:27
